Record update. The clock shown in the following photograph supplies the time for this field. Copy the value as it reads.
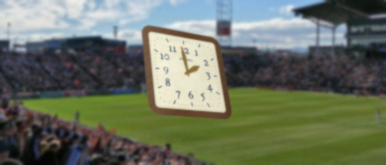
1:59
